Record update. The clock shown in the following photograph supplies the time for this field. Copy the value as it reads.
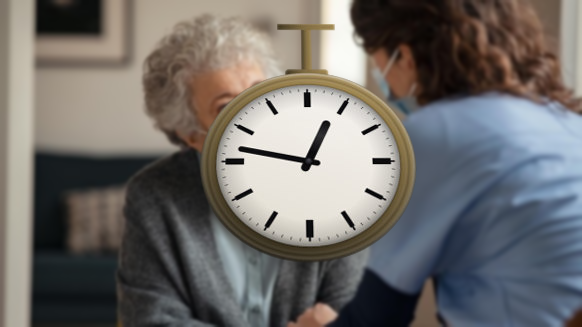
12:47
